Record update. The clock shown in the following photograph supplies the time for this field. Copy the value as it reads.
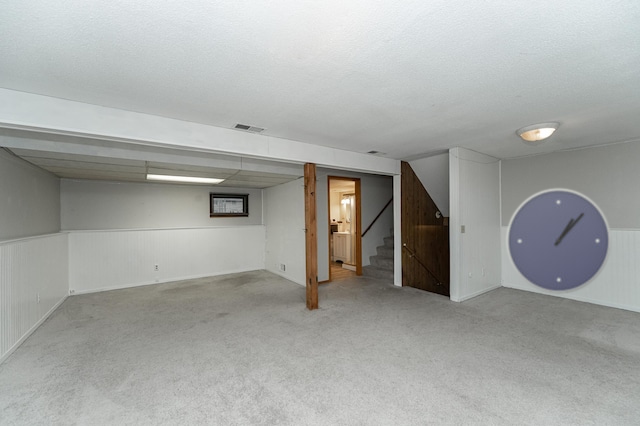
1:07
